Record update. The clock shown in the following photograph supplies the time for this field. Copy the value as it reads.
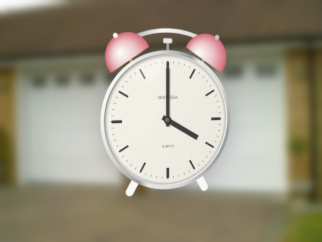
4:00
